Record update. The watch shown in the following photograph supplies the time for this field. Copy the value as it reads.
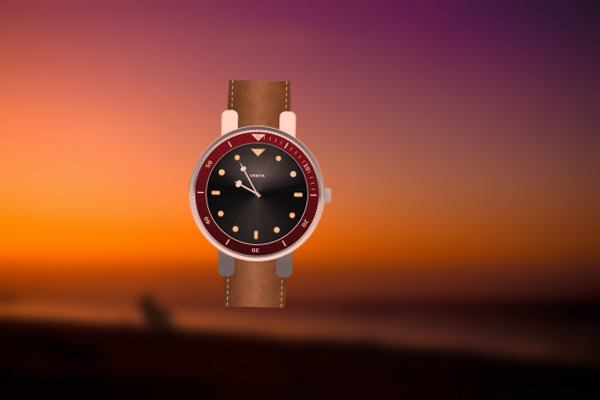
9:55
